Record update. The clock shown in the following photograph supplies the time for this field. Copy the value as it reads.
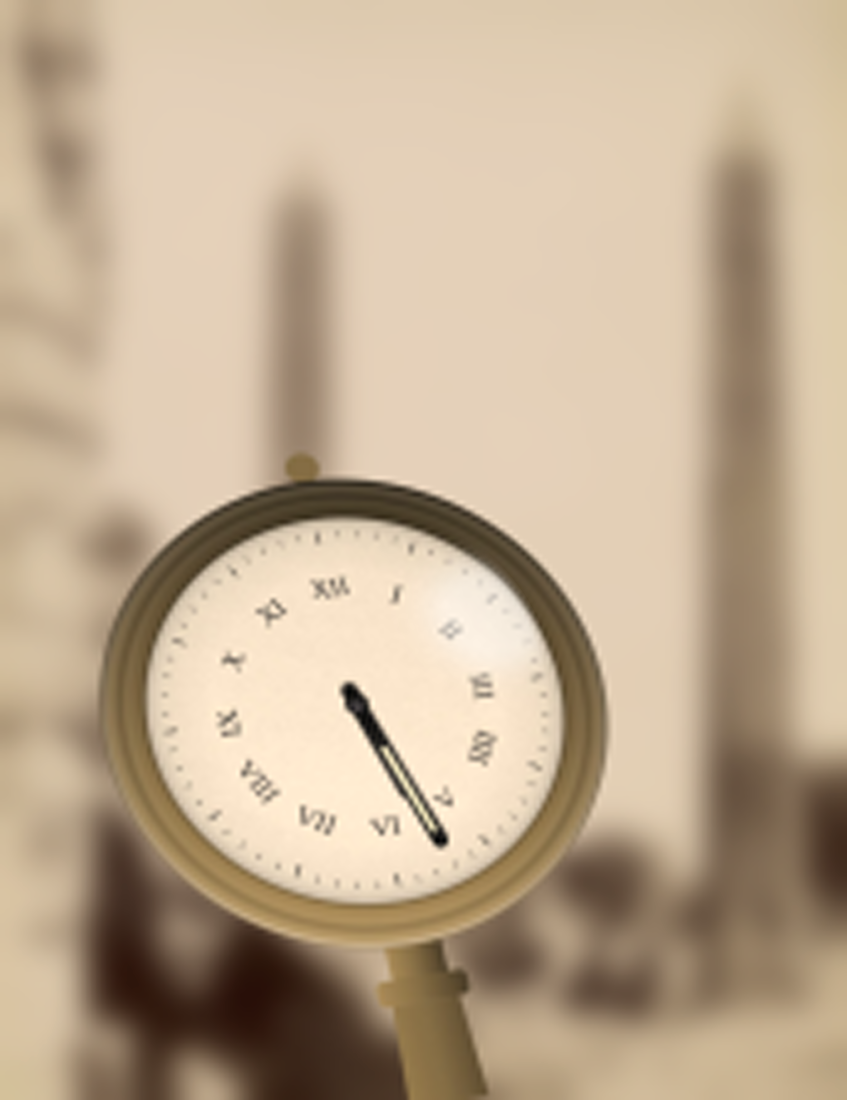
5:27
